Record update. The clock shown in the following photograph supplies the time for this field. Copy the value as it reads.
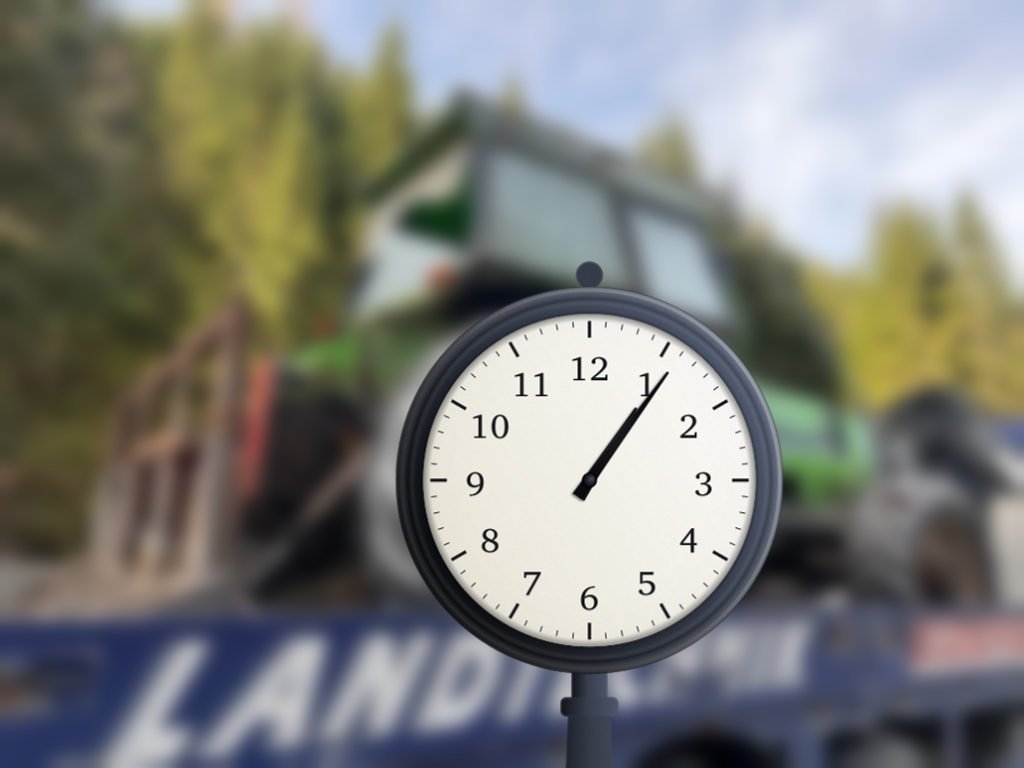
1:06
